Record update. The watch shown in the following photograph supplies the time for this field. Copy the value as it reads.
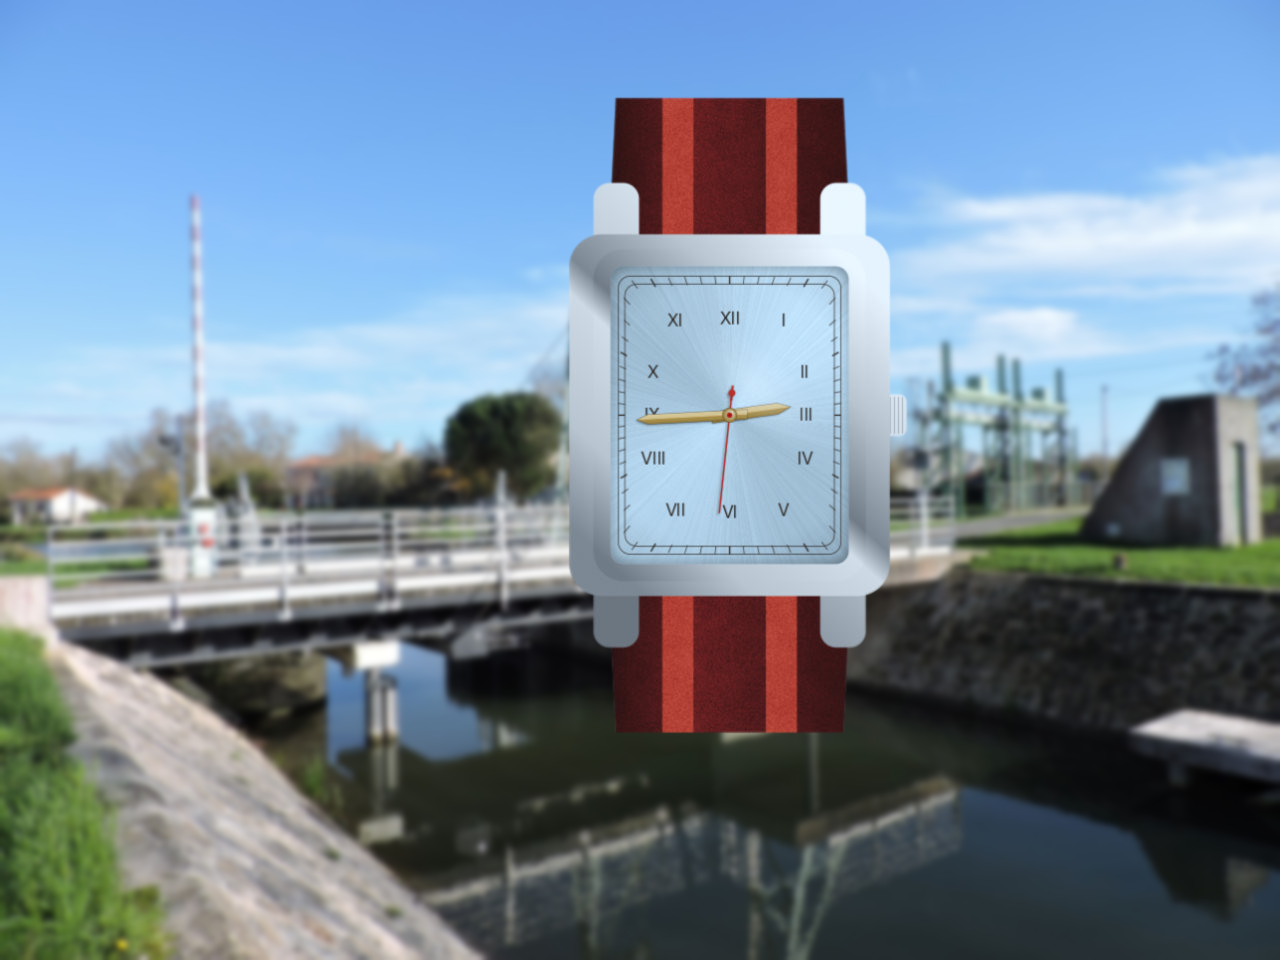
2:44:31
